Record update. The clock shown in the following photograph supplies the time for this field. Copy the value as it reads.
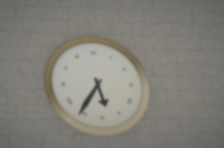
5:36
